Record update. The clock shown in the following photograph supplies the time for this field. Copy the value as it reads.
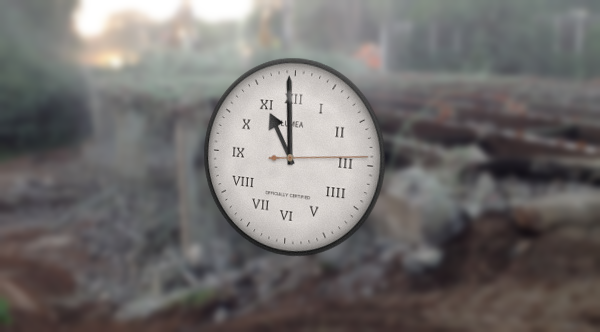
10:59:14
